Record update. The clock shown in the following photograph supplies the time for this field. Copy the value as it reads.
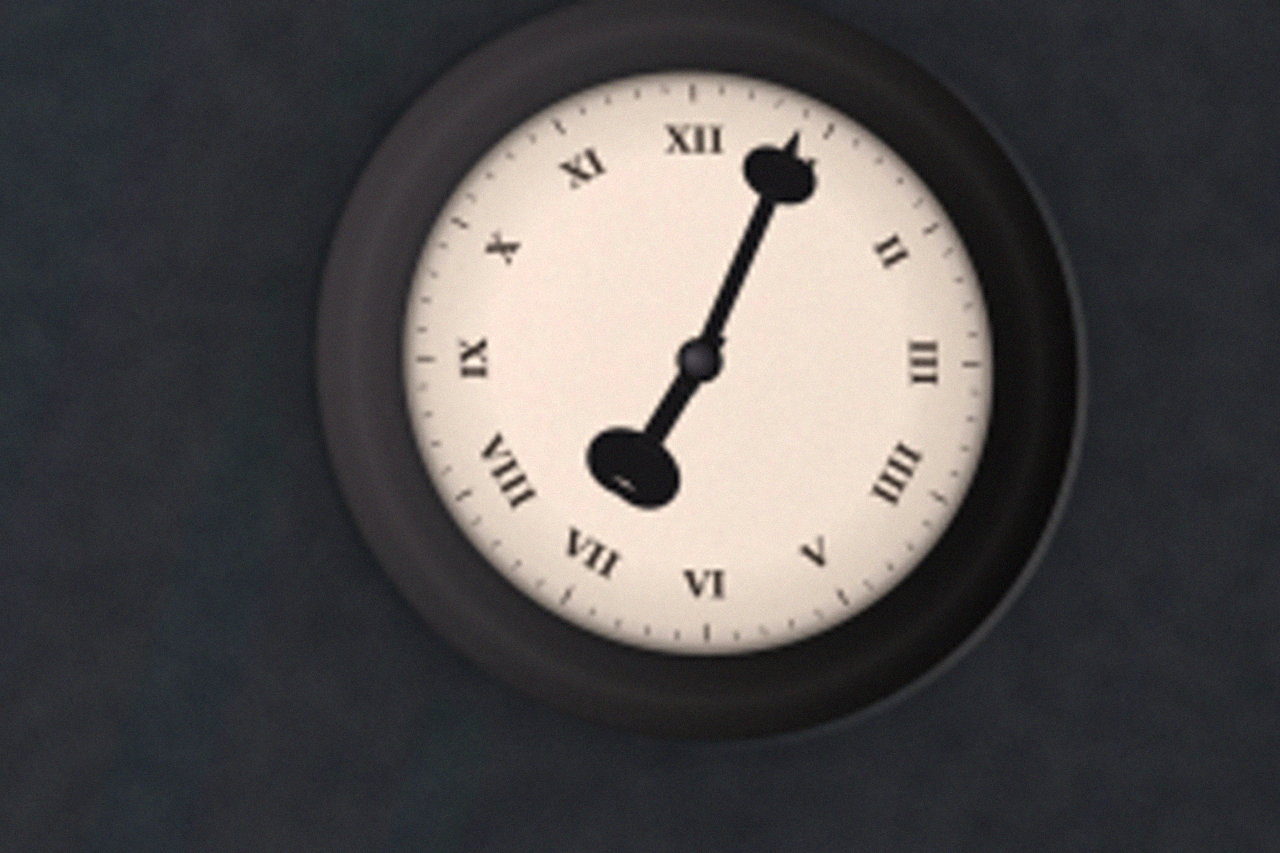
7:04
